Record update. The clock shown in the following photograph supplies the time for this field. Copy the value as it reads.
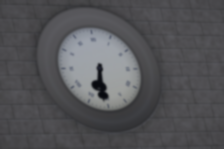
6:31
